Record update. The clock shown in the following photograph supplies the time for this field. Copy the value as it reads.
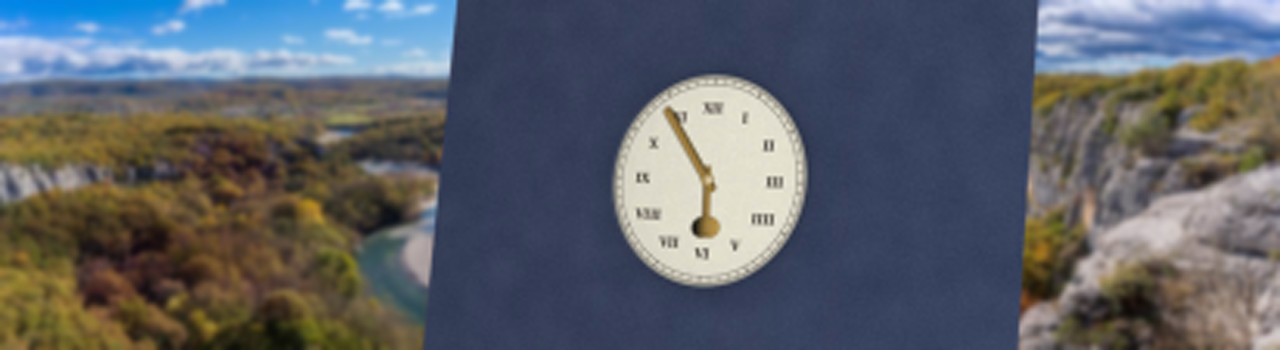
5:54
